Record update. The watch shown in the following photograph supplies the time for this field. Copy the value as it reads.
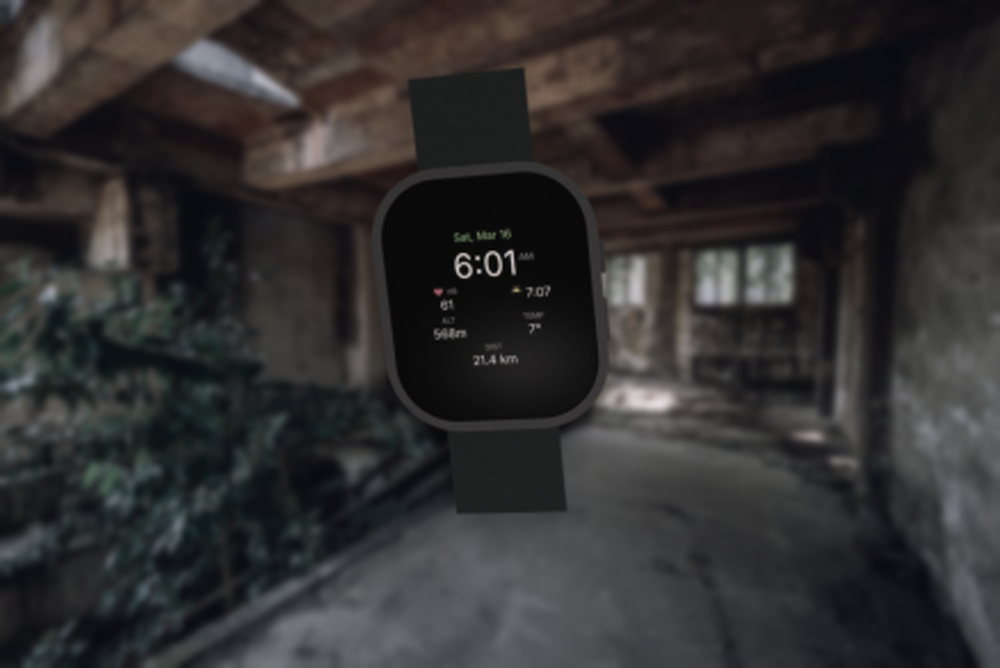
6:01
